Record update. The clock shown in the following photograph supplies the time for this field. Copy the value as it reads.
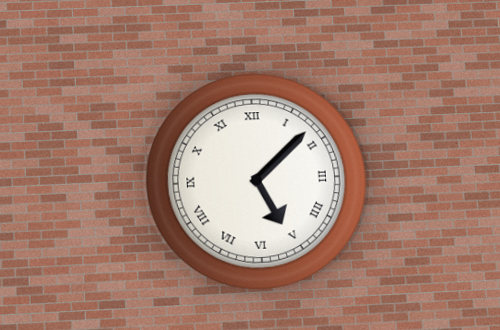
5:08
